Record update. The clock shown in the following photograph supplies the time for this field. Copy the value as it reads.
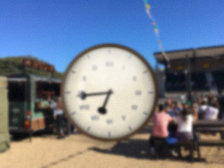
6:44
